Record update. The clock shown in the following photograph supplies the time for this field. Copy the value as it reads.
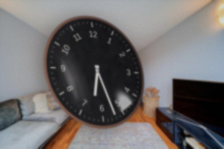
6:27
